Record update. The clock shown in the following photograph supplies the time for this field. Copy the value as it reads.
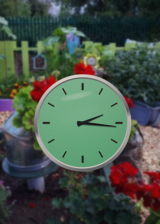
2:16
